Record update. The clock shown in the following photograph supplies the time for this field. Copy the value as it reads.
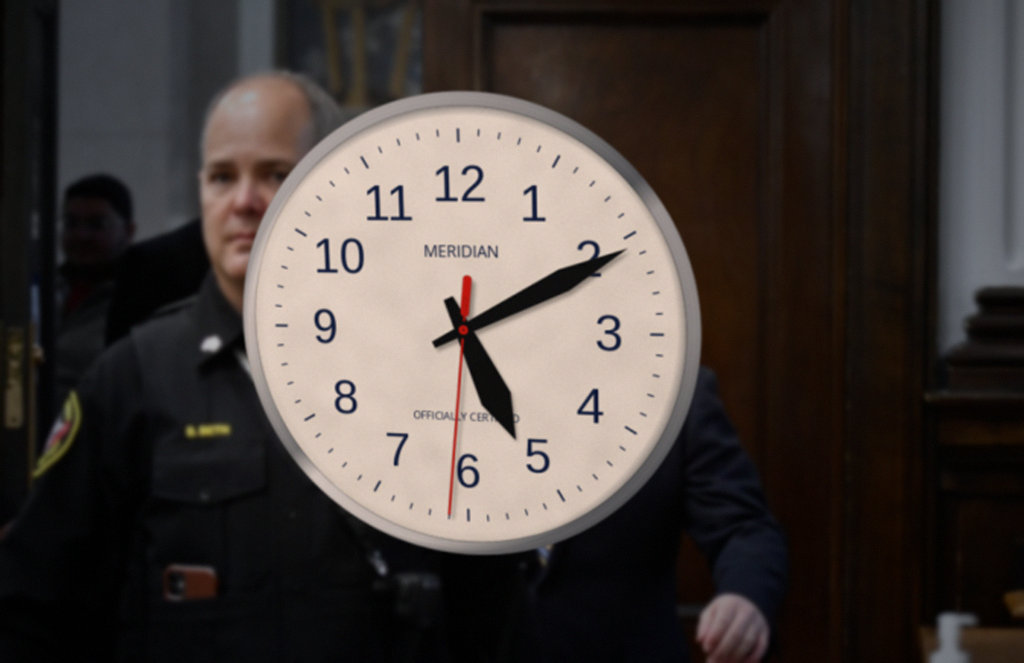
5:10:31
